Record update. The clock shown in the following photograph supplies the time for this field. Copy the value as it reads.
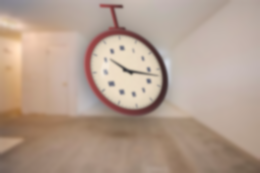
10:17
